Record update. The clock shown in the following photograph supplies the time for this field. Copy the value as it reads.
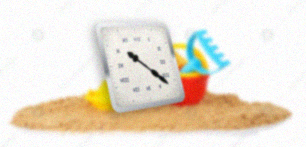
10:22
